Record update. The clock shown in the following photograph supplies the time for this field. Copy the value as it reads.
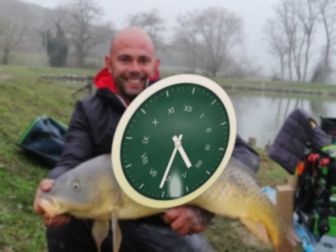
4:31
